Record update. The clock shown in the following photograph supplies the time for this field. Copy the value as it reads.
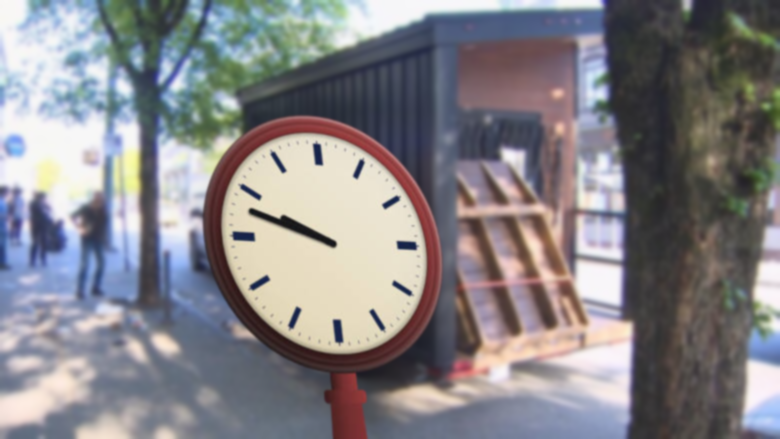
9:48
